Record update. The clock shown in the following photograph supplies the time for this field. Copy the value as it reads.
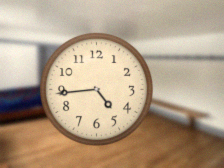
4:44
